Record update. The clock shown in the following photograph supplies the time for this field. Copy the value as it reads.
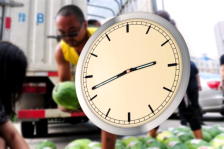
2:42
